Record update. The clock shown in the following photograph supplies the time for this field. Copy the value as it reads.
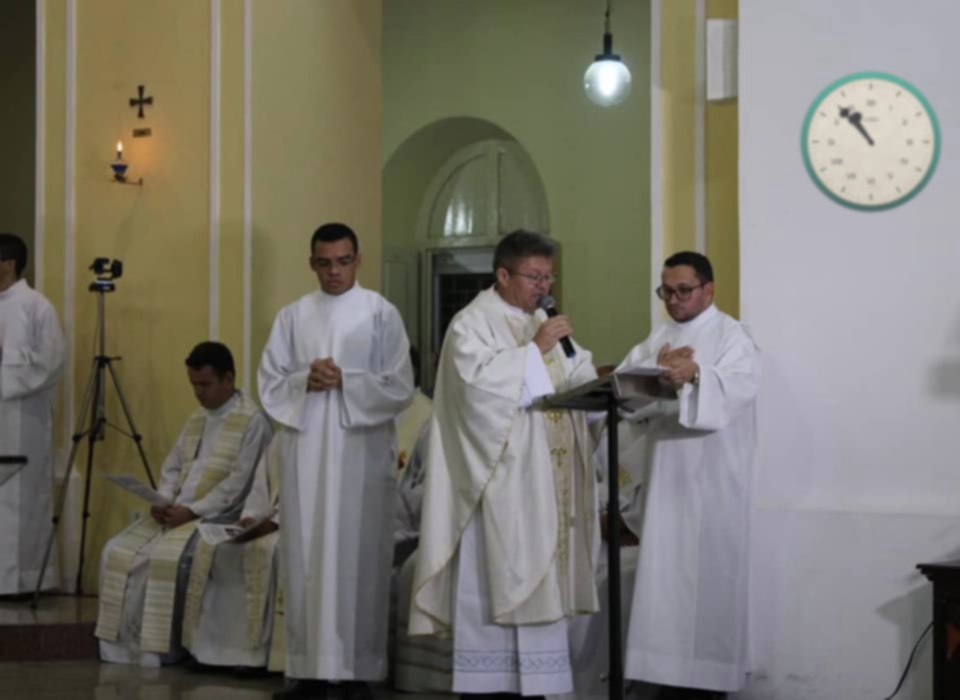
10:53
